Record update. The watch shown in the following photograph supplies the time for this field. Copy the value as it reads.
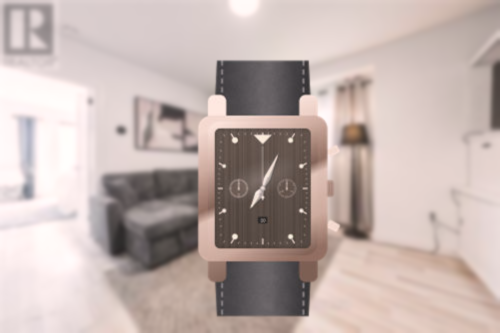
7:04
